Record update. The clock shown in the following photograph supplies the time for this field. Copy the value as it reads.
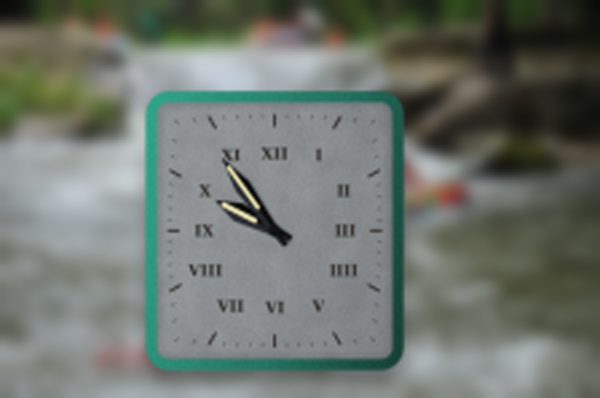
9:54
